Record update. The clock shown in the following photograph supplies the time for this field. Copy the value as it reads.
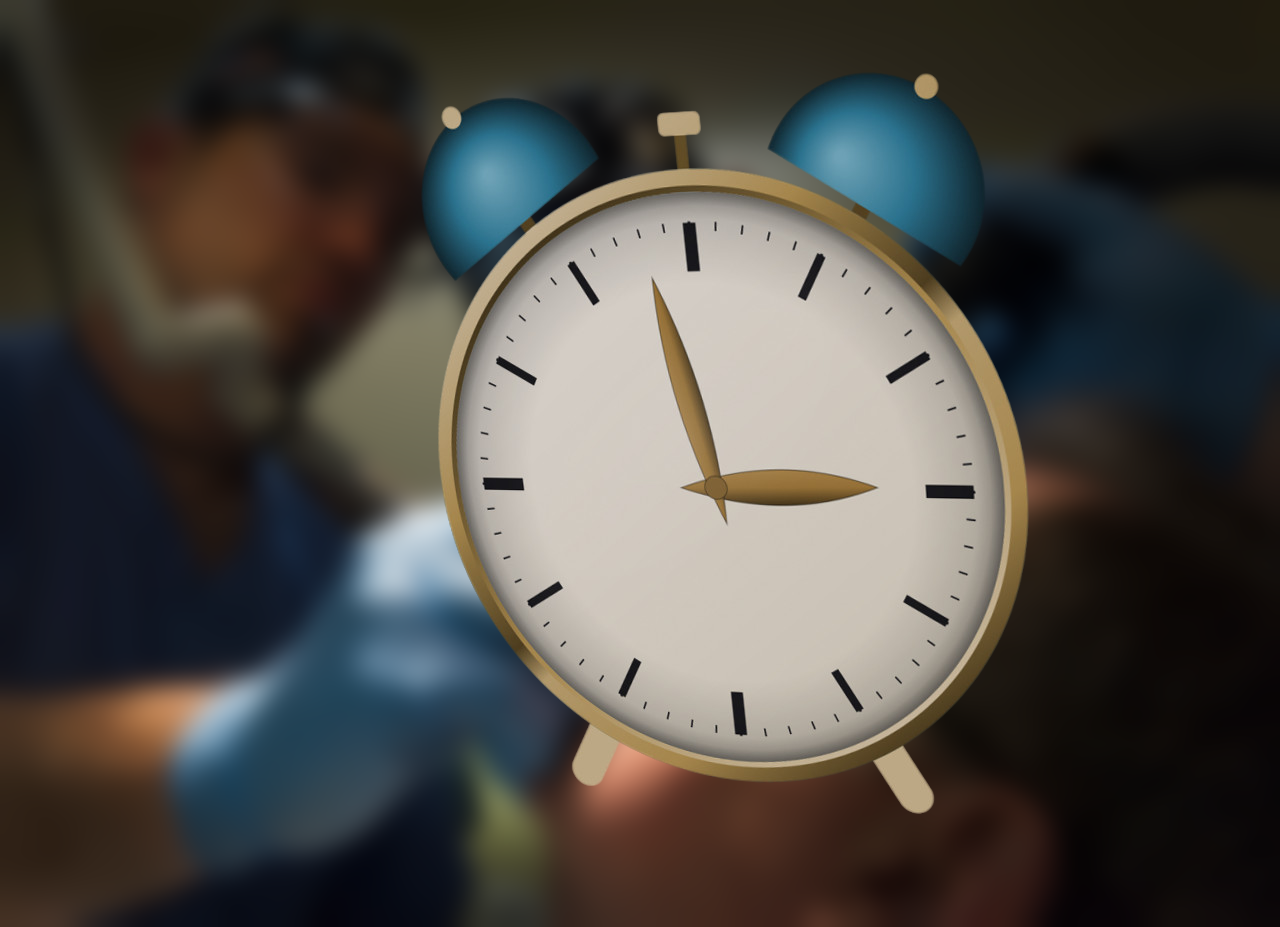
2:58
